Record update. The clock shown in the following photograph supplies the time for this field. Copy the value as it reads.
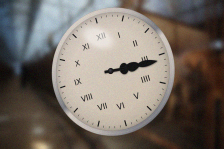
3:16
